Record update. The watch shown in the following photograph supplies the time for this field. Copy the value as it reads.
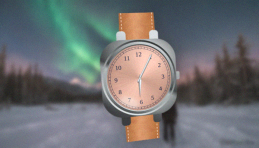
6:05
